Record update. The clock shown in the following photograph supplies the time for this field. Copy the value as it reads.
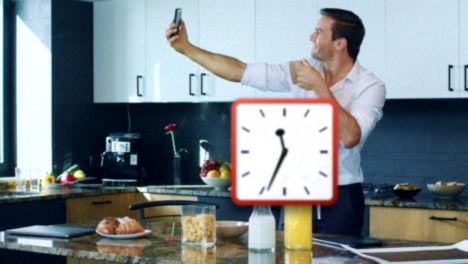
11:34
